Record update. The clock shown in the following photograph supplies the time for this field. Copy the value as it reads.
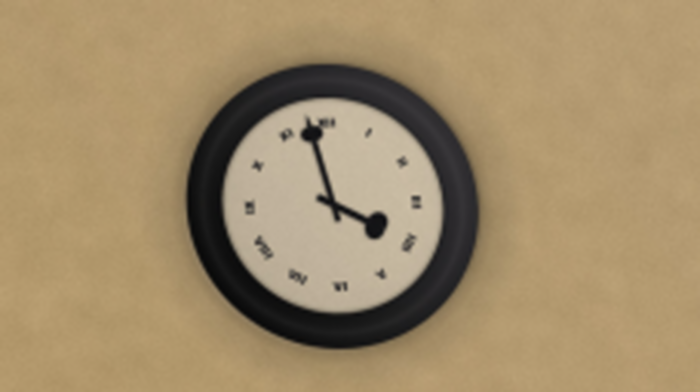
3:58
